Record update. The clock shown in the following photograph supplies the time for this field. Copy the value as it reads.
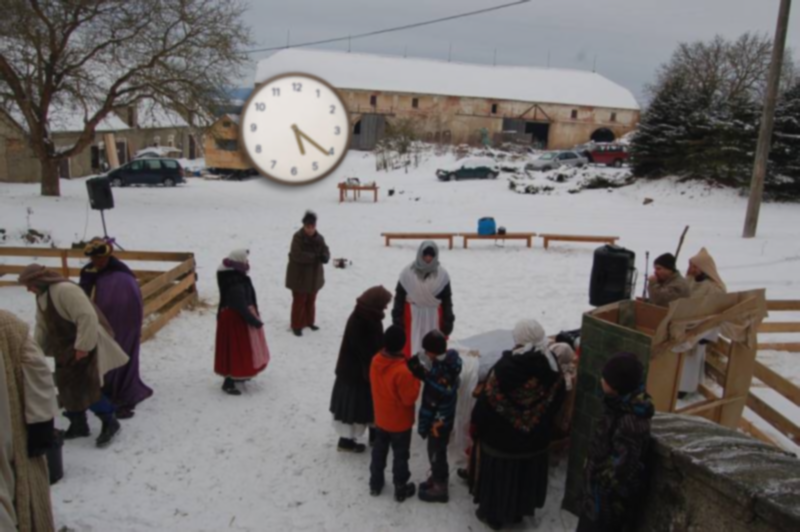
5:21
